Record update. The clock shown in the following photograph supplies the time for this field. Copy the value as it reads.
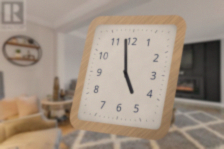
4:58
